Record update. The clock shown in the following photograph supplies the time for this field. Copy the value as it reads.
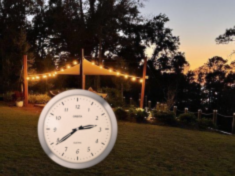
2:39
